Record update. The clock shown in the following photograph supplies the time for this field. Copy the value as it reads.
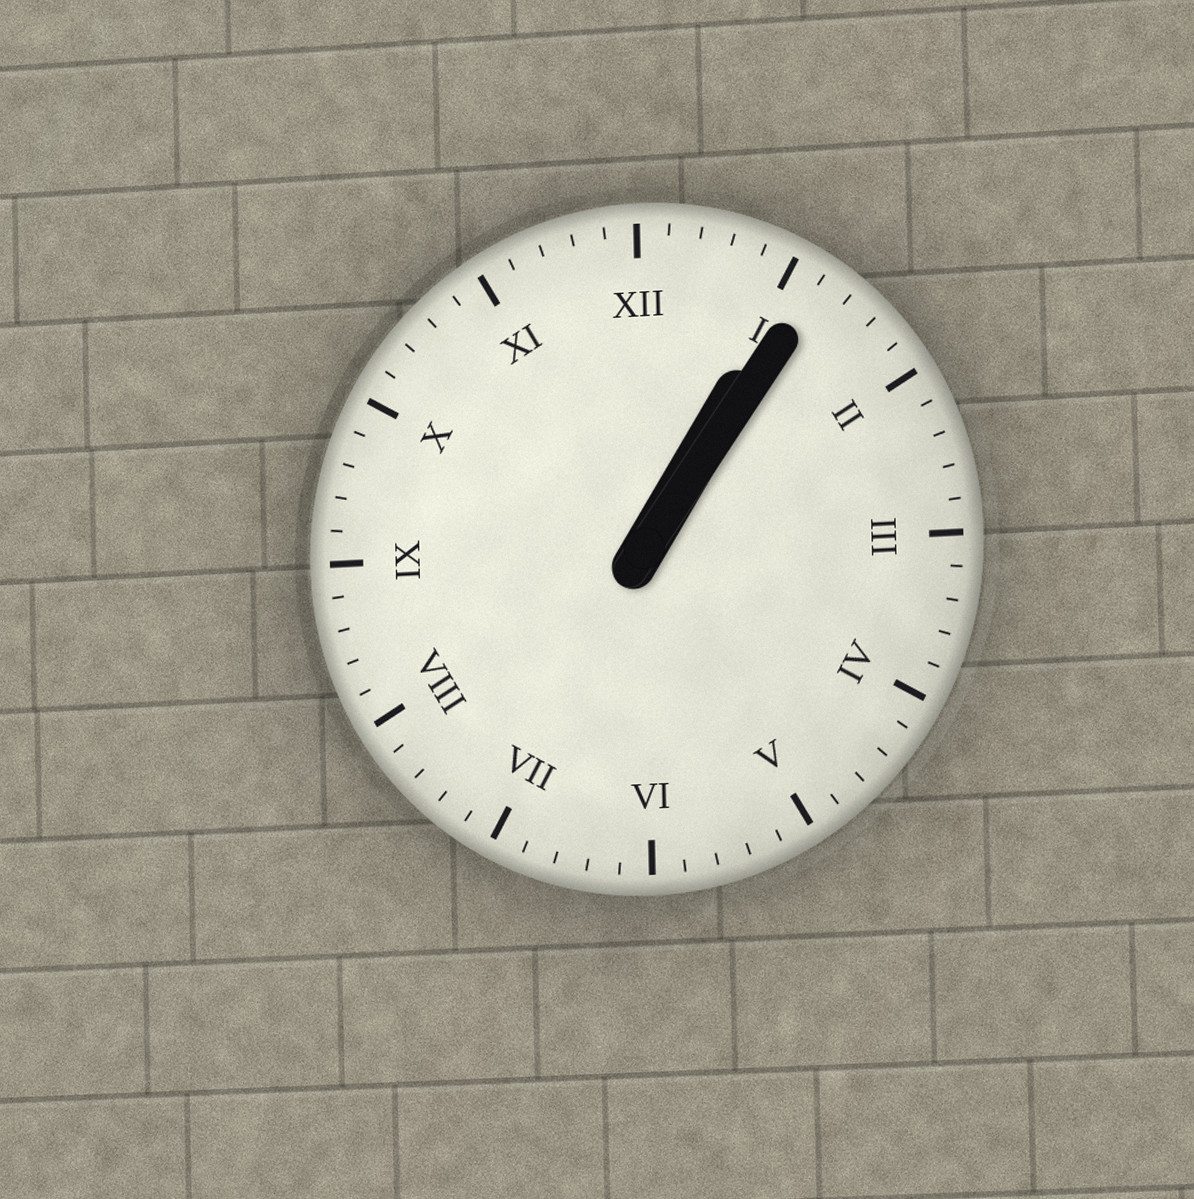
1:06
